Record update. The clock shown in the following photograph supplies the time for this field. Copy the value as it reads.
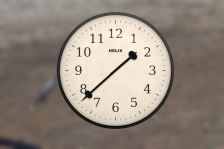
1:38
